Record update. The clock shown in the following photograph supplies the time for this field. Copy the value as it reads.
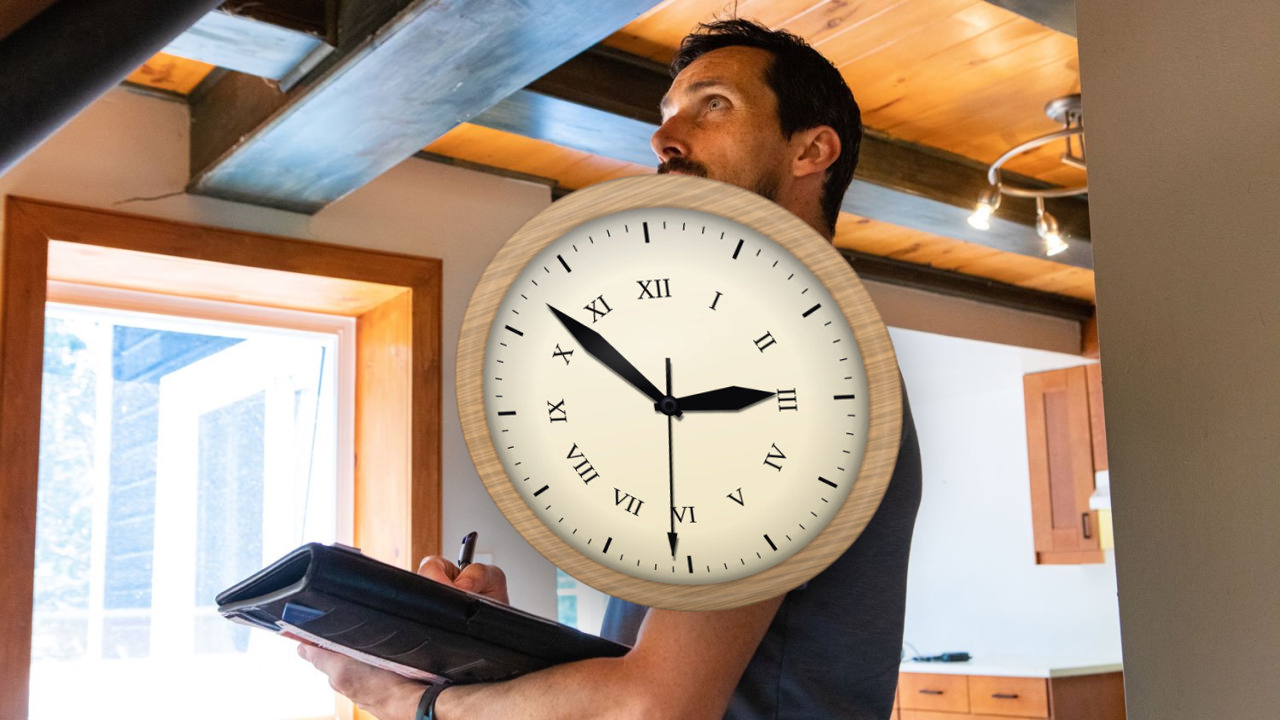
2:52:31
